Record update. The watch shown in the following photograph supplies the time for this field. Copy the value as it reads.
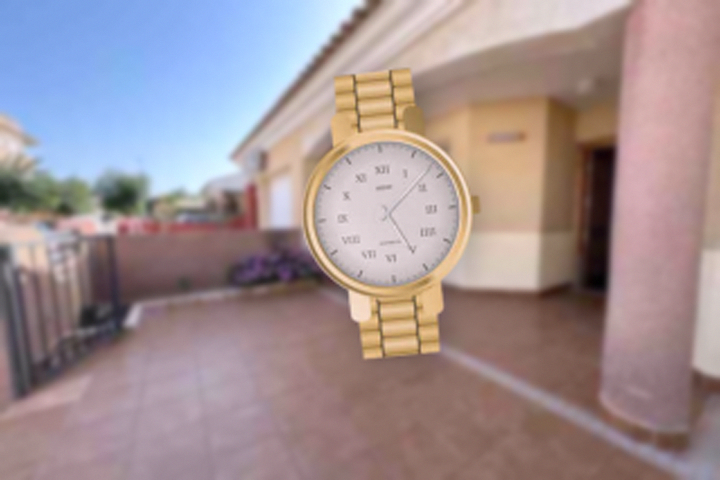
5:08
